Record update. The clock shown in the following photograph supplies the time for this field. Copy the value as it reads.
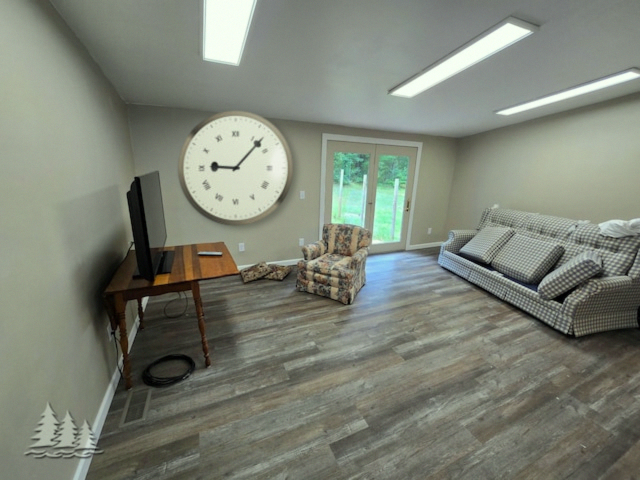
9:07
